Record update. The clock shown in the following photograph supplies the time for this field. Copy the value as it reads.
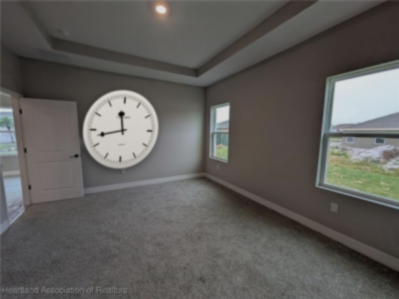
11:43
